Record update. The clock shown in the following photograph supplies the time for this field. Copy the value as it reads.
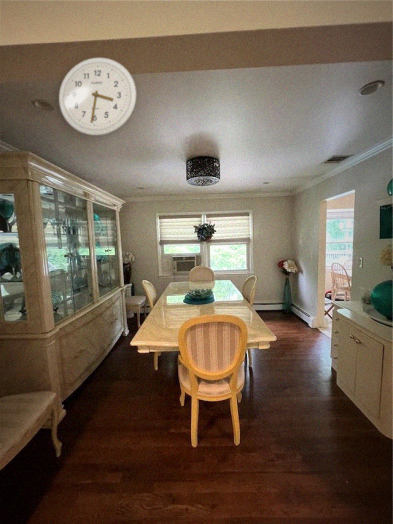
3:31
